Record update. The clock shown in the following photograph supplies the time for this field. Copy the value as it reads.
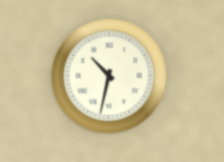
10:32
